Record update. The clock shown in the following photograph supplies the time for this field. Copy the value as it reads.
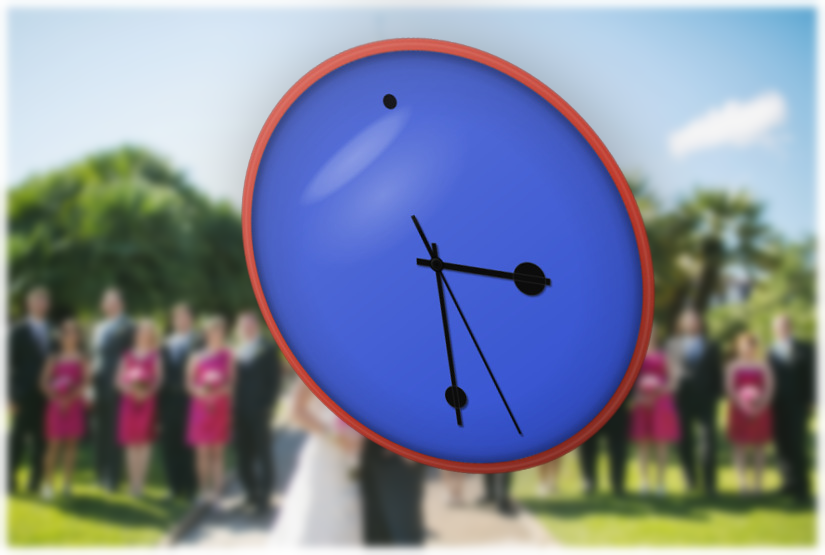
3:31:28
